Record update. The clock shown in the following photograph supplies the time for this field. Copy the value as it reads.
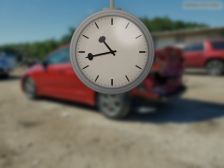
10:43
